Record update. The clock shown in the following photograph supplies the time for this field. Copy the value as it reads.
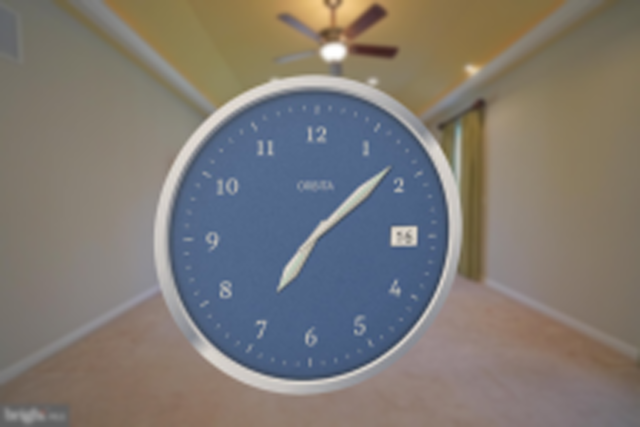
7:08
